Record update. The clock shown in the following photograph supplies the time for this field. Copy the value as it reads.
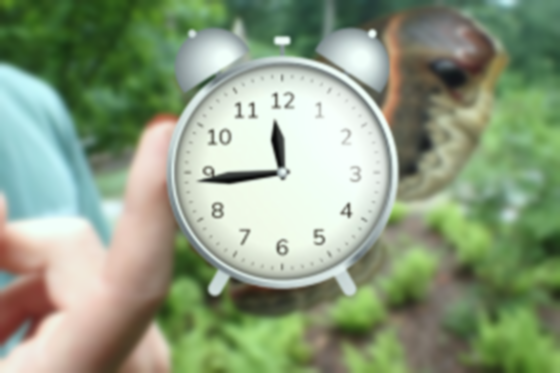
11:44
